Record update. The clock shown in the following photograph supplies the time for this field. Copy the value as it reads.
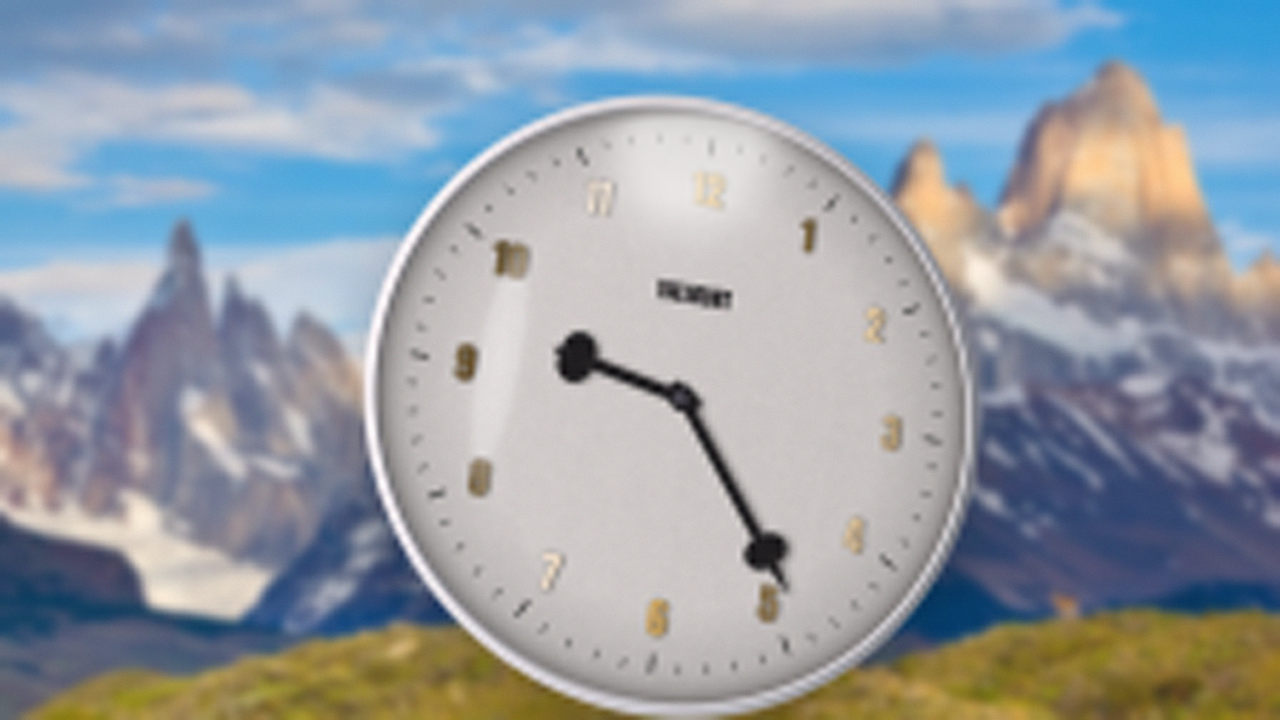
9:24
